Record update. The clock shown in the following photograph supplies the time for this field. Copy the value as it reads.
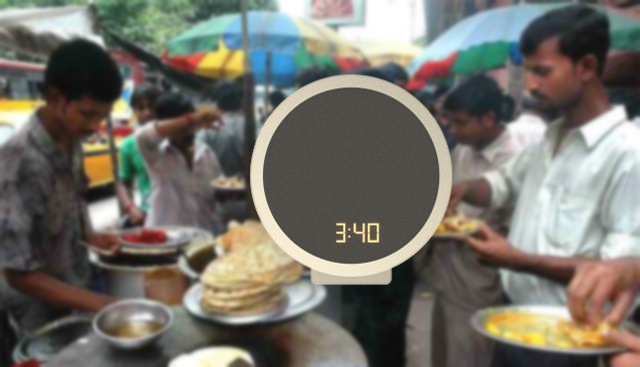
3:40
